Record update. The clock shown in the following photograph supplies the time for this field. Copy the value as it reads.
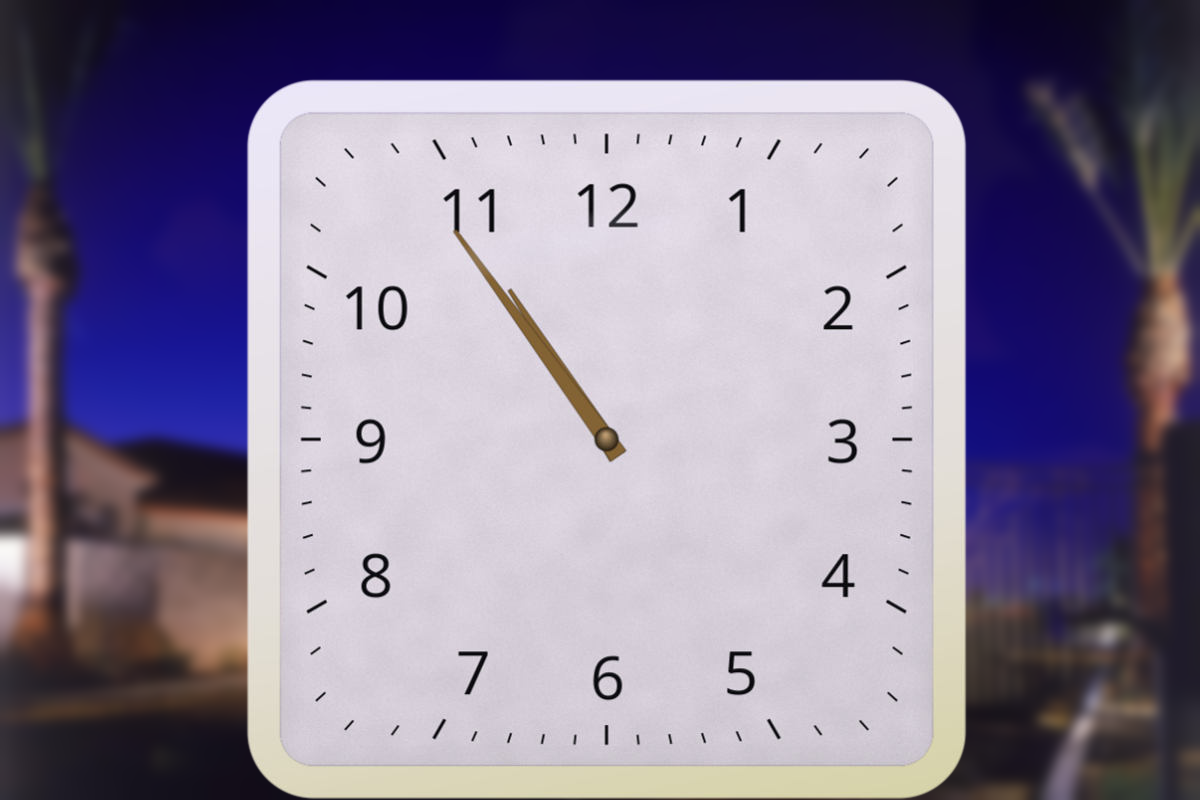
10:54
